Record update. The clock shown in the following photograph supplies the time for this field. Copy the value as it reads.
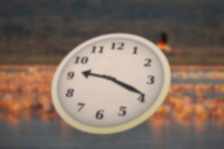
9:19
